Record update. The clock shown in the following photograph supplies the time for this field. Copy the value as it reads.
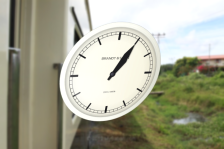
1:05
